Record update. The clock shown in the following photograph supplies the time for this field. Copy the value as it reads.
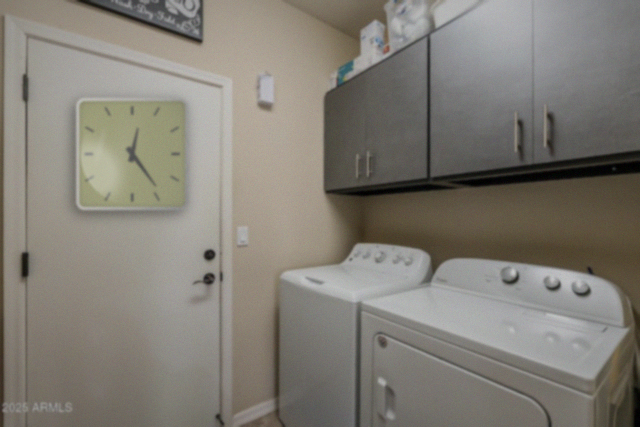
12:24
